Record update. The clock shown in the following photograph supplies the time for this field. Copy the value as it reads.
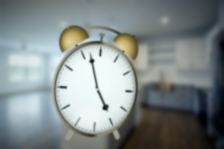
4:57
